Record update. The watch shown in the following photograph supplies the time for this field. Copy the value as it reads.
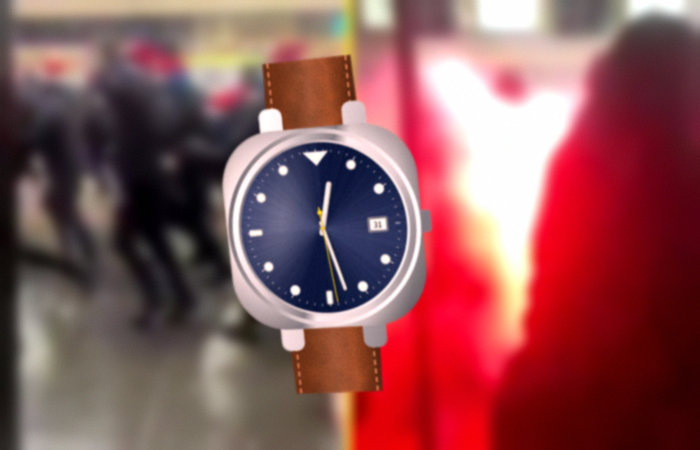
12:27:29
